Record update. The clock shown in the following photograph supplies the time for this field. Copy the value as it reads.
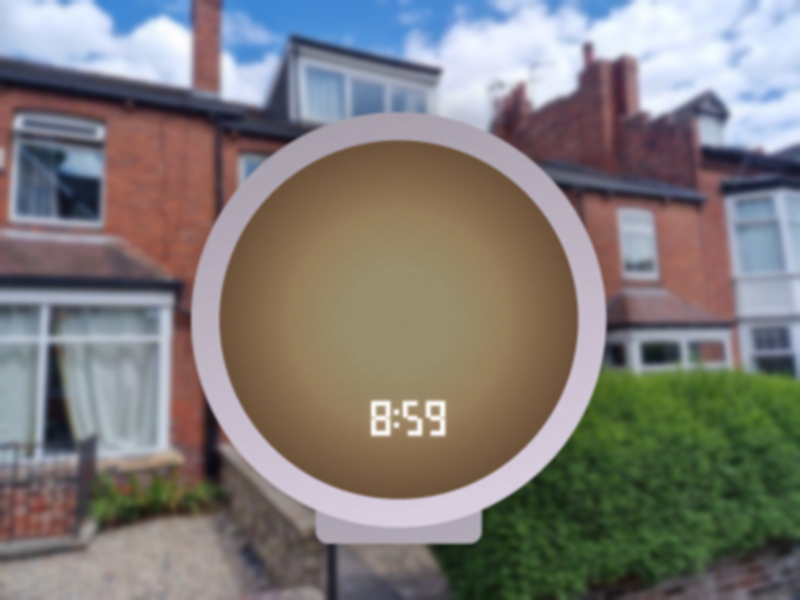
8:59
